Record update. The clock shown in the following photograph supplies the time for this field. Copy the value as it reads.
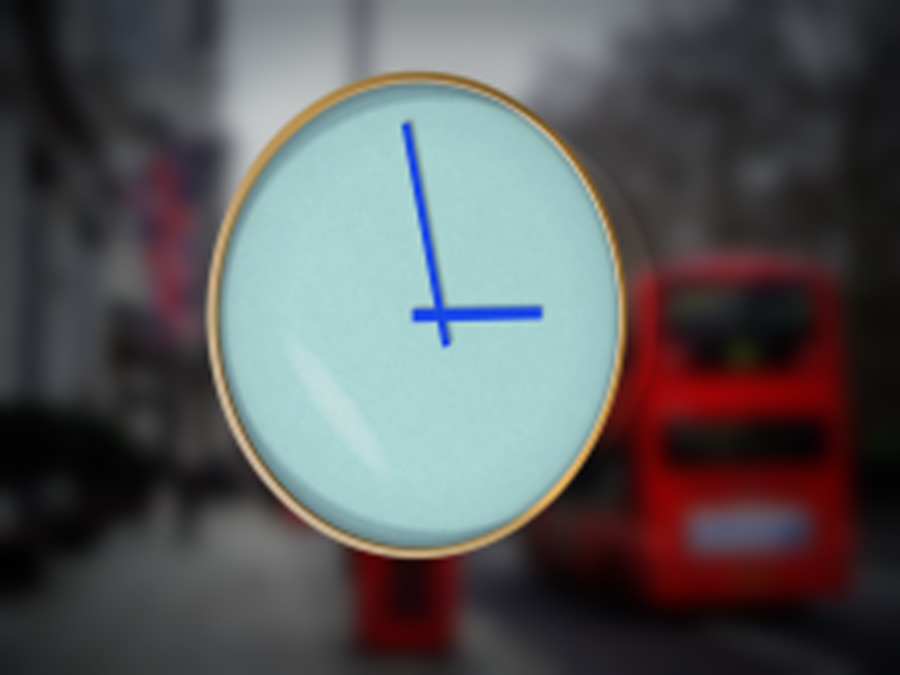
2:58
